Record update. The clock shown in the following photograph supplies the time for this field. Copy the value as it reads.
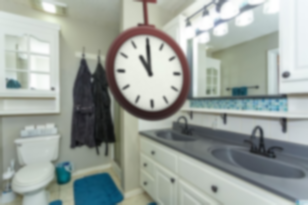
11:00
